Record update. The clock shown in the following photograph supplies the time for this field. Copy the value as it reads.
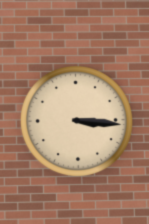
3:16
